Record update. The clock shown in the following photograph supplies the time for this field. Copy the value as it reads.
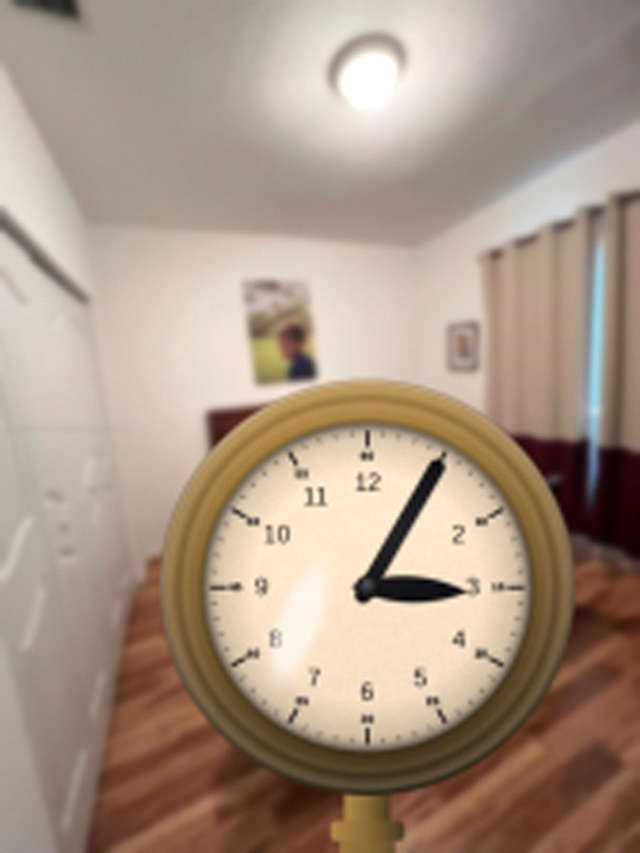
3:05
